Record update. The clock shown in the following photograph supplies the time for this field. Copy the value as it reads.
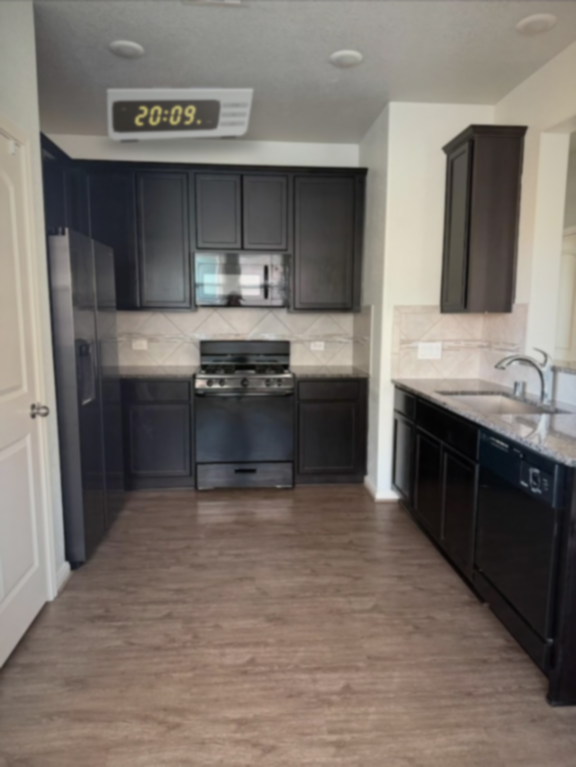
20:09
